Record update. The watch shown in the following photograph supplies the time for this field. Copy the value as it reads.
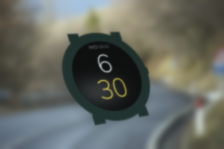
6:30
